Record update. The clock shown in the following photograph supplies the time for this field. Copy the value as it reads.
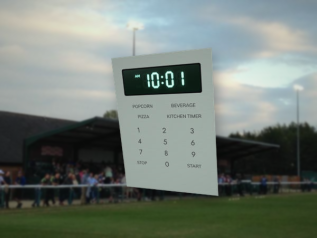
10:01
